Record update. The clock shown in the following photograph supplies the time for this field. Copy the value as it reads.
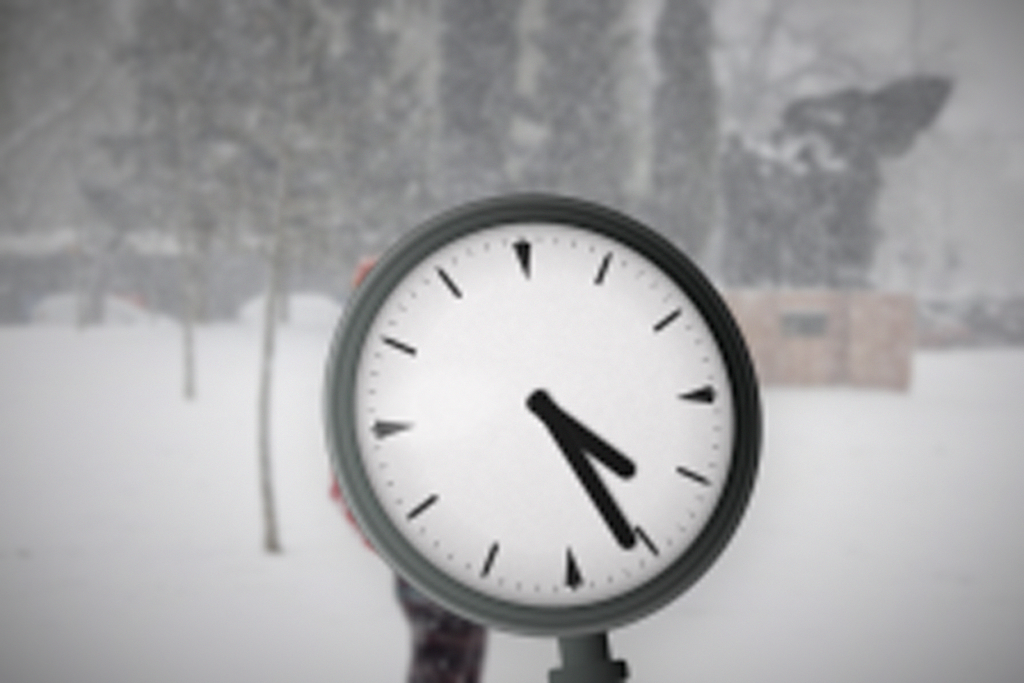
4:26
